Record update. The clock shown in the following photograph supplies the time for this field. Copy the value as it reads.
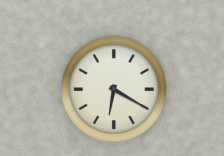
6:20
